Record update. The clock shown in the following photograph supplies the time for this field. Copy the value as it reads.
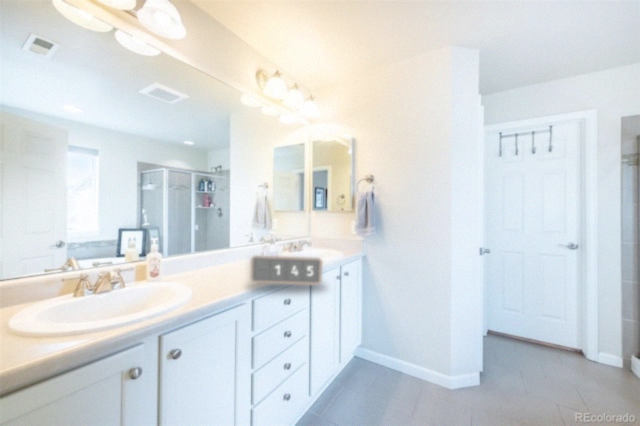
1:45
